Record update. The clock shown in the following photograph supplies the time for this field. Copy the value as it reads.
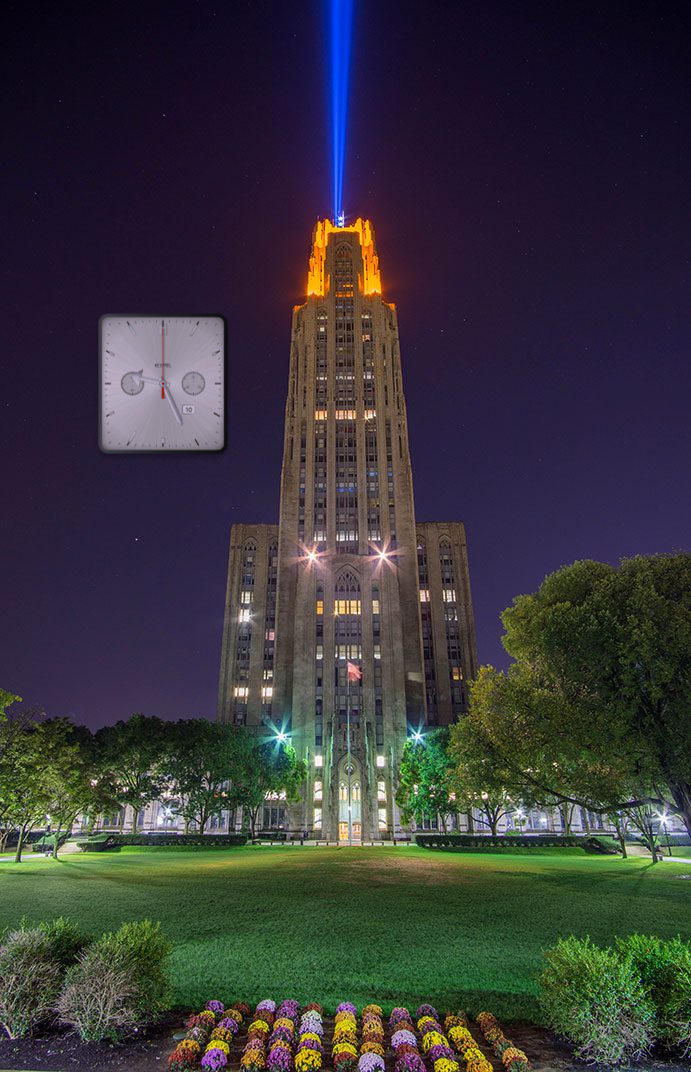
9:26
